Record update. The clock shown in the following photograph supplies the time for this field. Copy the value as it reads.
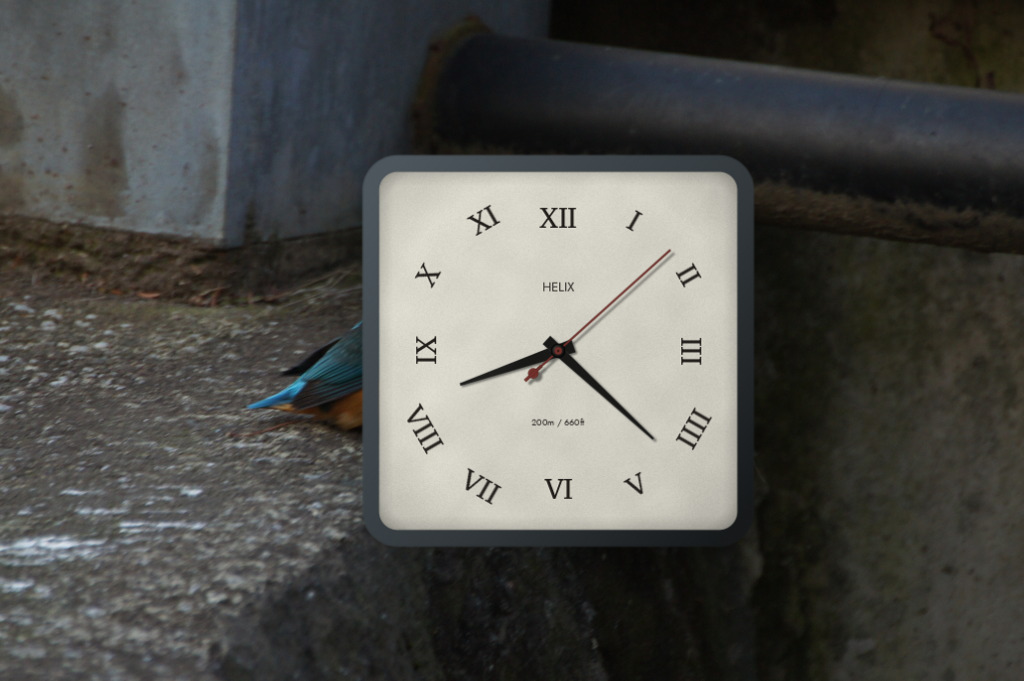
8:22:08
